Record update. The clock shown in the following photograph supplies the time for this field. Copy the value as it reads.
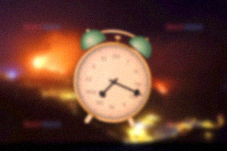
7:18
